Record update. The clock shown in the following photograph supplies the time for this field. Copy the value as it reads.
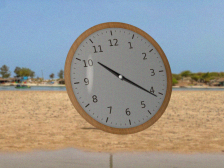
10:21
